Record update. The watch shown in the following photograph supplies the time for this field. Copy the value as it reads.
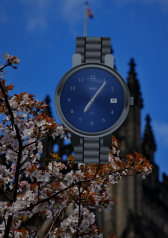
7:06
